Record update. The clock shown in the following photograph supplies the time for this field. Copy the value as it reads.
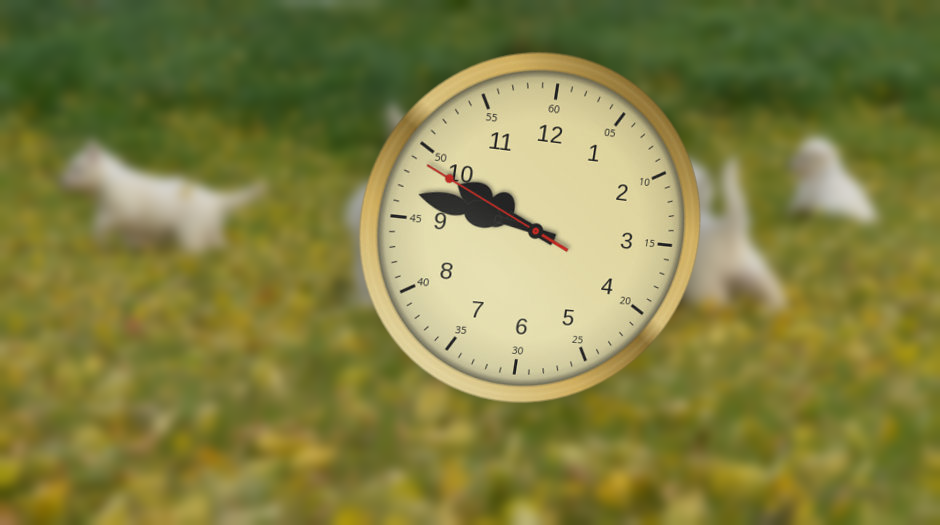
9:46:49
